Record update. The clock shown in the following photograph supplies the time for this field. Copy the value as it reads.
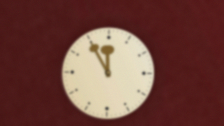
11:55
